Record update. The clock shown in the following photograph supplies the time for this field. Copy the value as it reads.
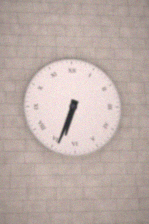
6:34
